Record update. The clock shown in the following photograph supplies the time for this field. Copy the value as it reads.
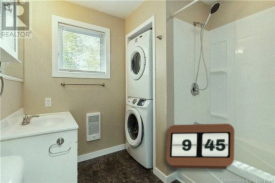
9:45
